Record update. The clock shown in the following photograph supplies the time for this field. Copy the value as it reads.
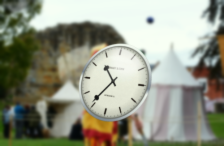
10:36
